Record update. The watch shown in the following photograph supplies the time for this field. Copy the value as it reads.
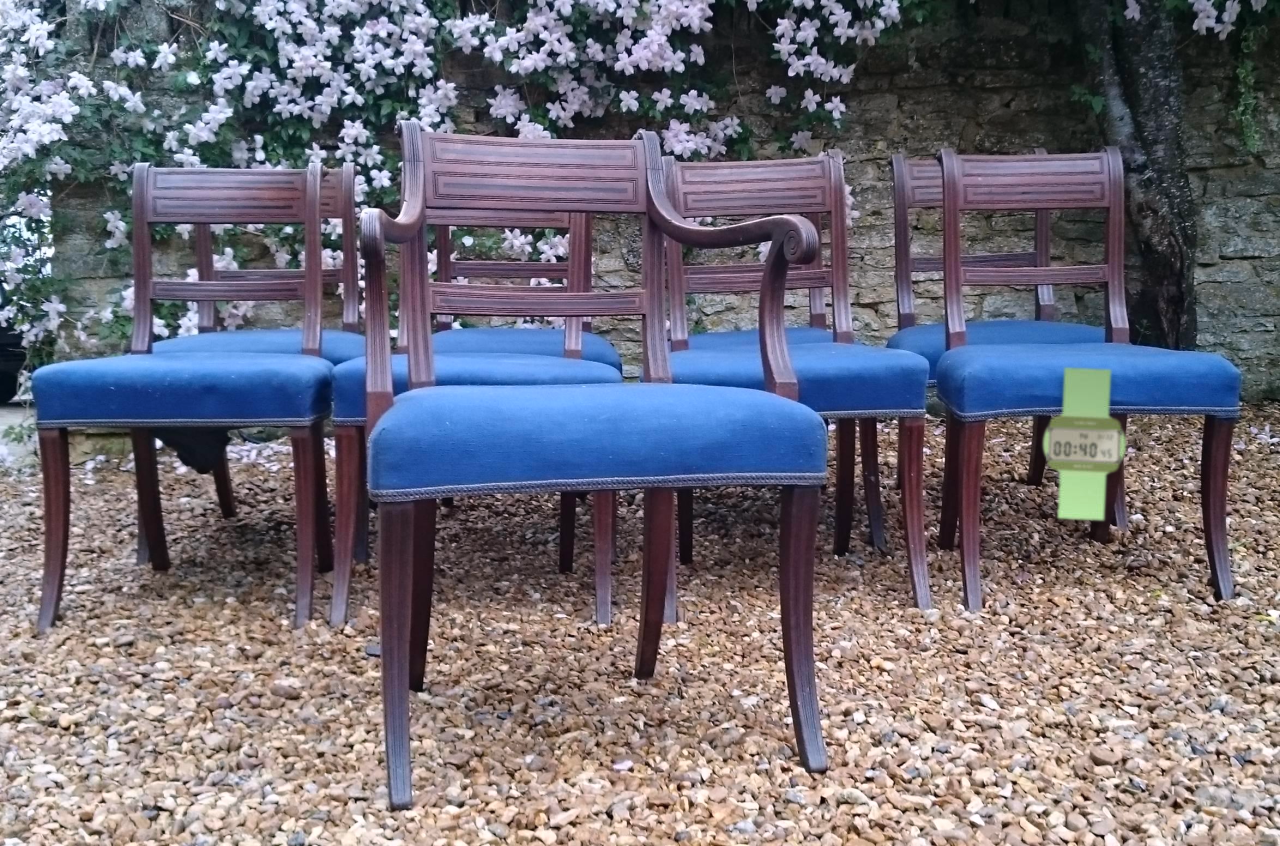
0:40
